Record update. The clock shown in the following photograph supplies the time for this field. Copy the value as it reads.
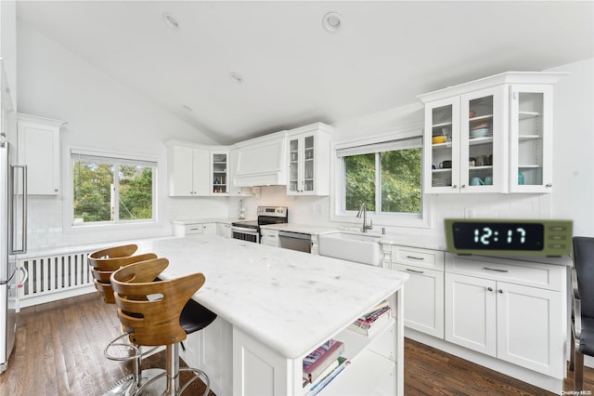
12:17
